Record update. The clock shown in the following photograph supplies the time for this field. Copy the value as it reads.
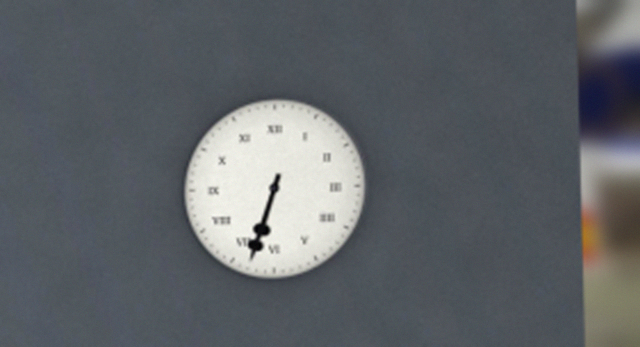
6:33
